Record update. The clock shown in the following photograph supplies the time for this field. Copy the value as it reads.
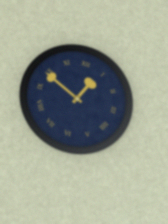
12:49
